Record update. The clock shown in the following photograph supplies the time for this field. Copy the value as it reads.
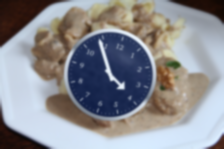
3:54
